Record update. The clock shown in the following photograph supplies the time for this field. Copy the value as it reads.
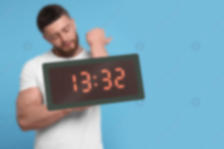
13:32
